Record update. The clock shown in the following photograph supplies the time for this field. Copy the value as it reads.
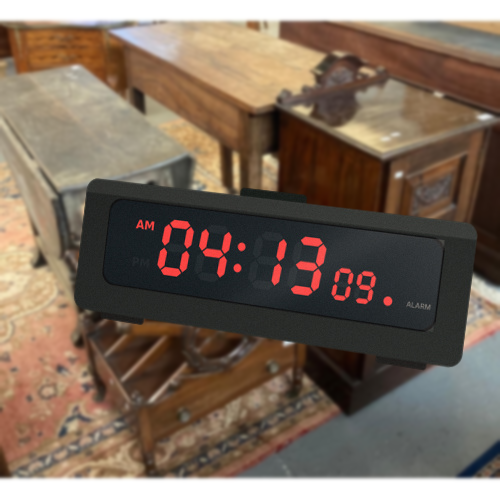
4:13:09
